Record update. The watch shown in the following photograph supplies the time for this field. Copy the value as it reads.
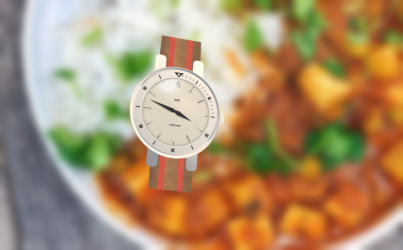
3:48
